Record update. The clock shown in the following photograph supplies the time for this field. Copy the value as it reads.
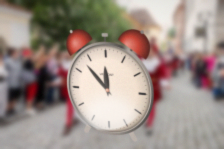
11:53
